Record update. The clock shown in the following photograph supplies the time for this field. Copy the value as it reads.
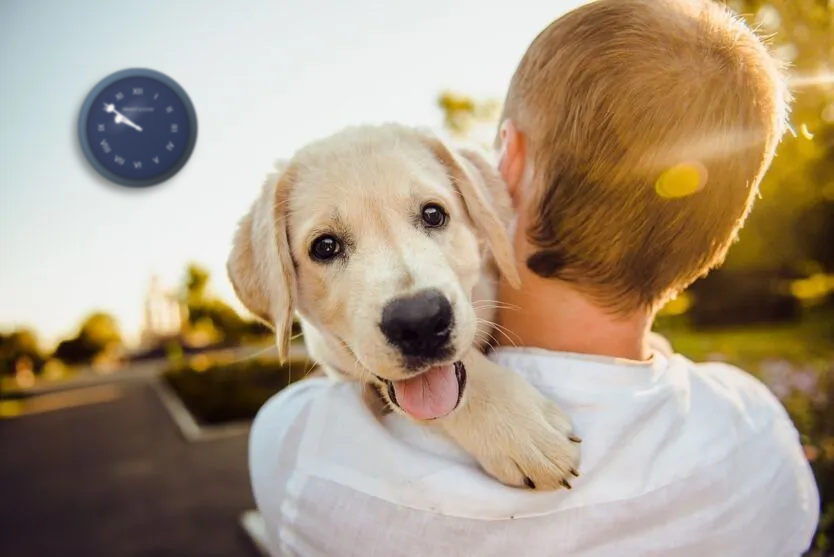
9:51
